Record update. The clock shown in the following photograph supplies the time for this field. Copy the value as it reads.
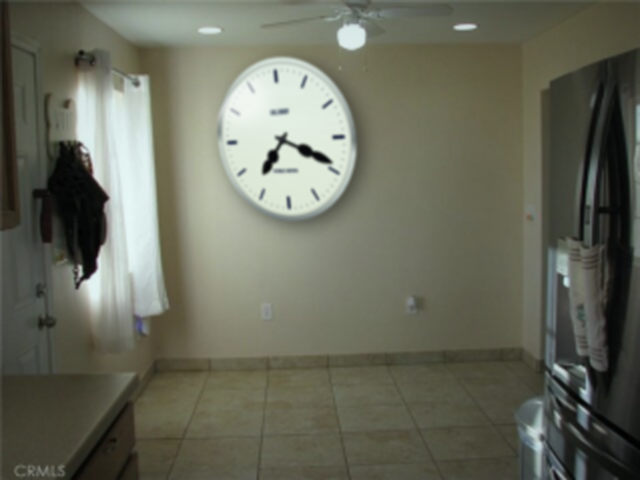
7:19
